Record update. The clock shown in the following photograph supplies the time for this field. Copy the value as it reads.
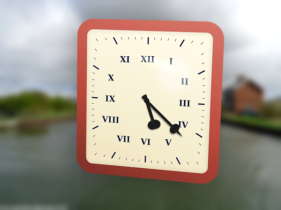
5:22
